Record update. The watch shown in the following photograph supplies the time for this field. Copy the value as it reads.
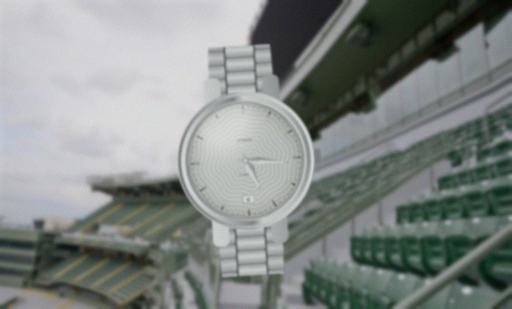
5:16
